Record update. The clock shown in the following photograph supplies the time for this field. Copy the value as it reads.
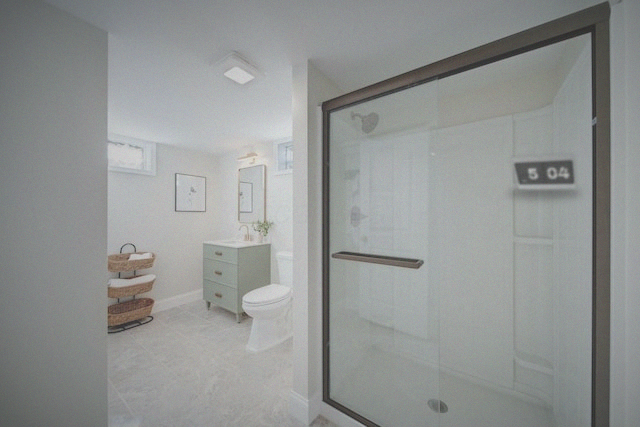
5:04
